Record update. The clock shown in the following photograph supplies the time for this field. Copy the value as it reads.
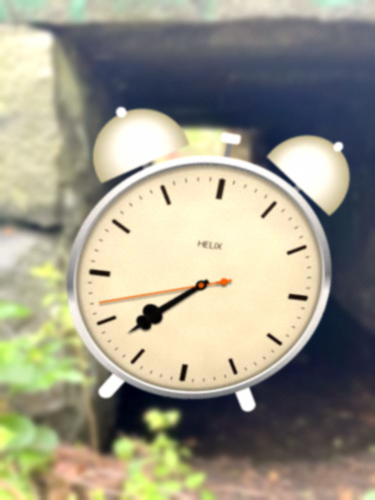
7:37:42
